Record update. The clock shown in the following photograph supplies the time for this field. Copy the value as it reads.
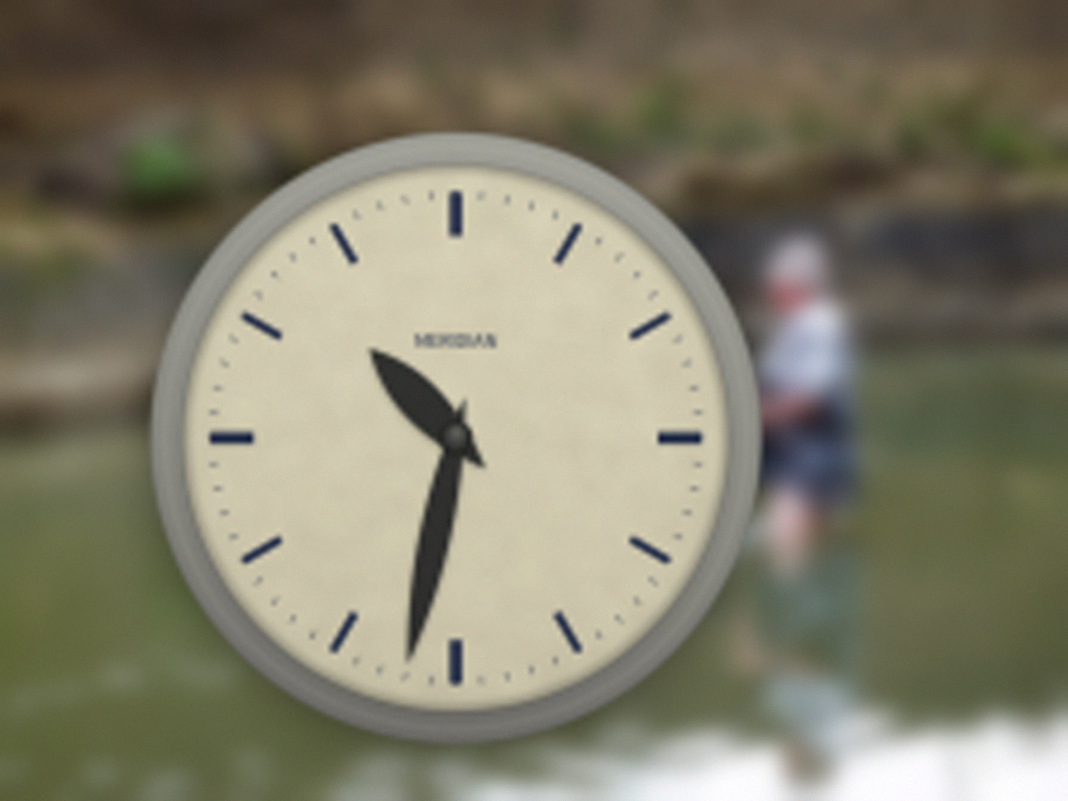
10:32
